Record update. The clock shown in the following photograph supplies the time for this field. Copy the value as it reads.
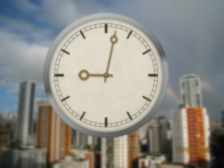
9:02
